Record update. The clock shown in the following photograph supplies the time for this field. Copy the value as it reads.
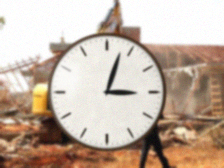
3:03
